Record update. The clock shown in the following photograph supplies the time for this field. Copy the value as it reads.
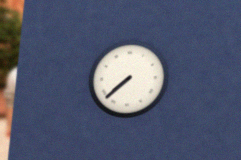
7:38
